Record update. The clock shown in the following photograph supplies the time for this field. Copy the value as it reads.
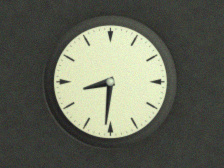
8:31
